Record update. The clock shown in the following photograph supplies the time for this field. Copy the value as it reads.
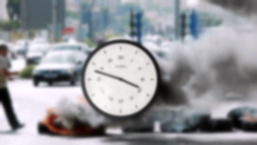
3:48
